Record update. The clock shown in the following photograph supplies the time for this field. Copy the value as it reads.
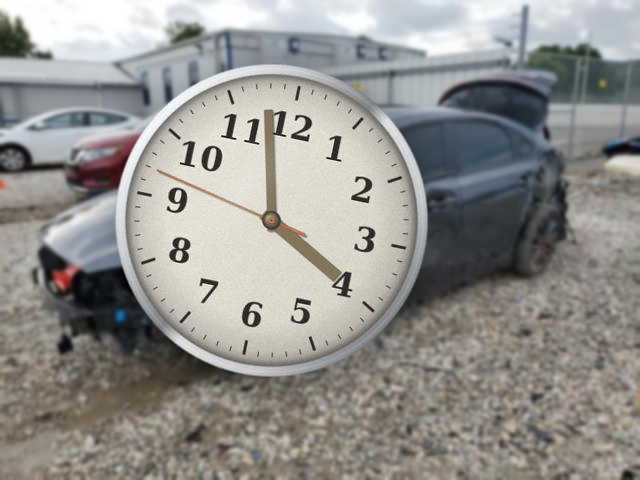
3:57:47
